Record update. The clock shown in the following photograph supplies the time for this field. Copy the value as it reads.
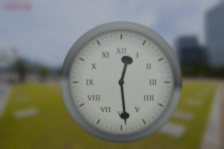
12:29
